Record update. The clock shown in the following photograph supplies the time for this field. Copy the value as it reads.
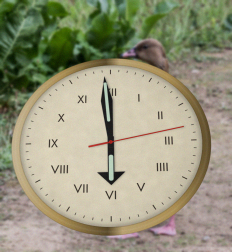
5:59:13
